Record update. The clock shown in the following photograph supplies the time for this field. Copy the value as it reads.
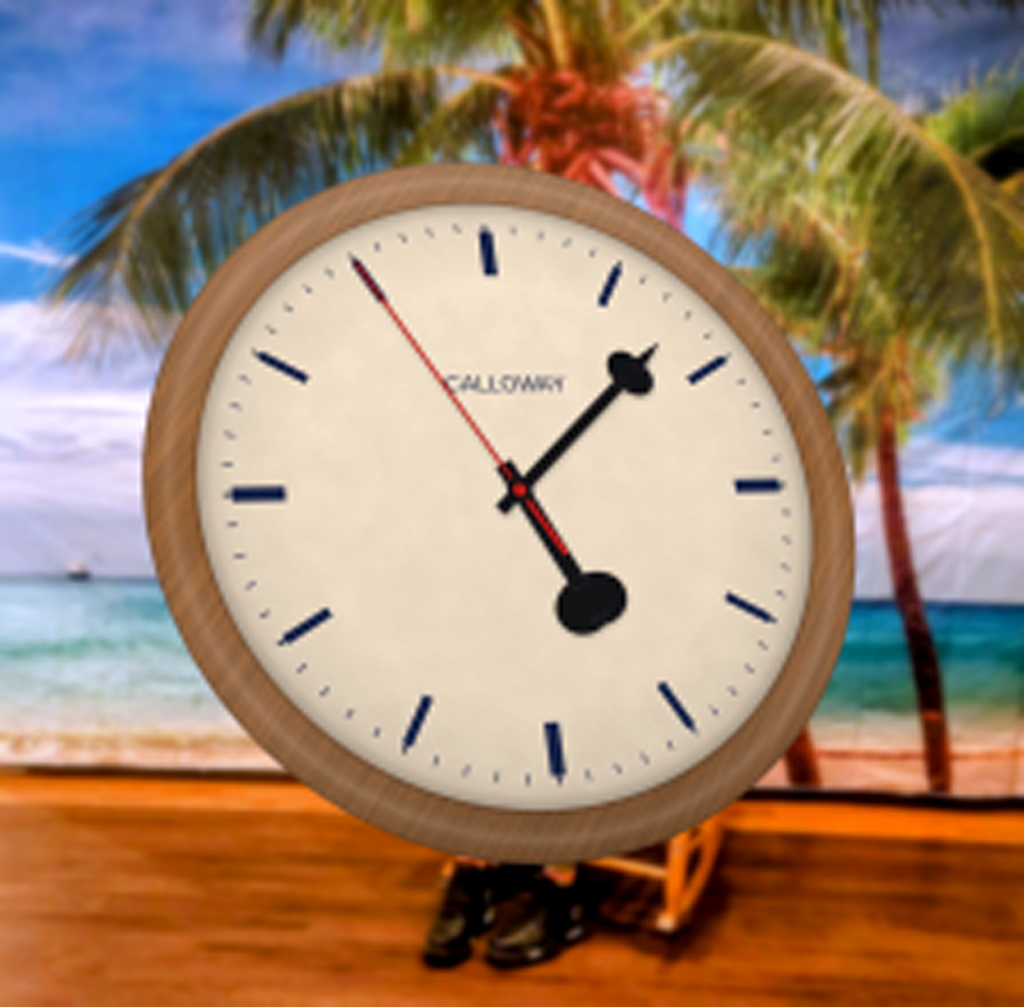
5:07:55
